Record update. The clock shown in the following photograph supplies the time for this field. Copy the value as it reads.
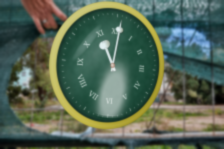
11:01
